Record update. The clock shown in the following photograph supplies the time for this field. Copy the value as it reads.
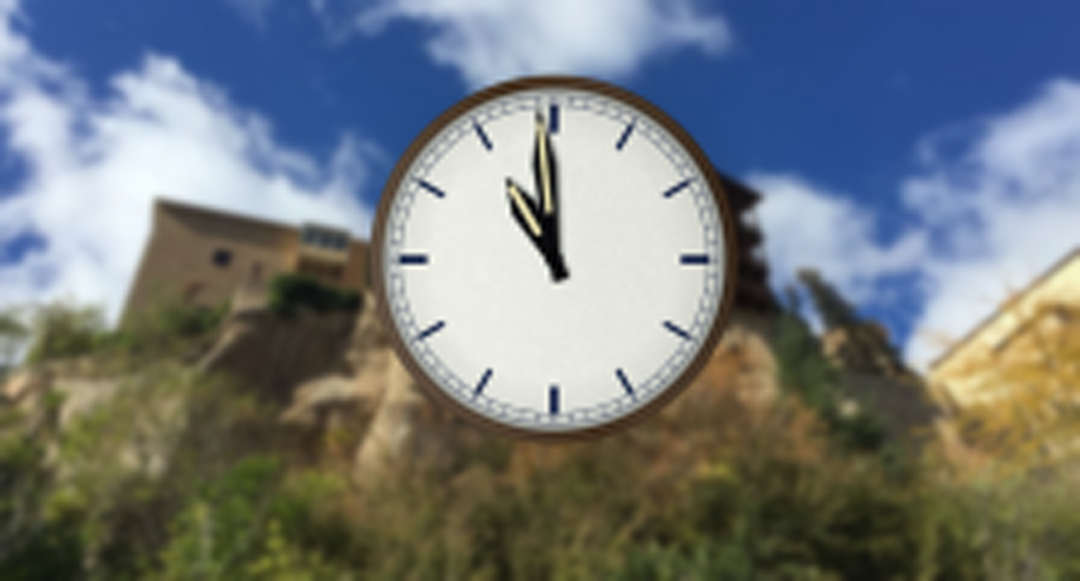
10:59
